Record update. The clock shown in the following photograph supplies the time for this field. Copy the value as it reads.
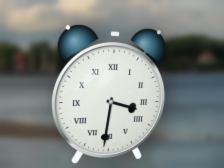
3:31
